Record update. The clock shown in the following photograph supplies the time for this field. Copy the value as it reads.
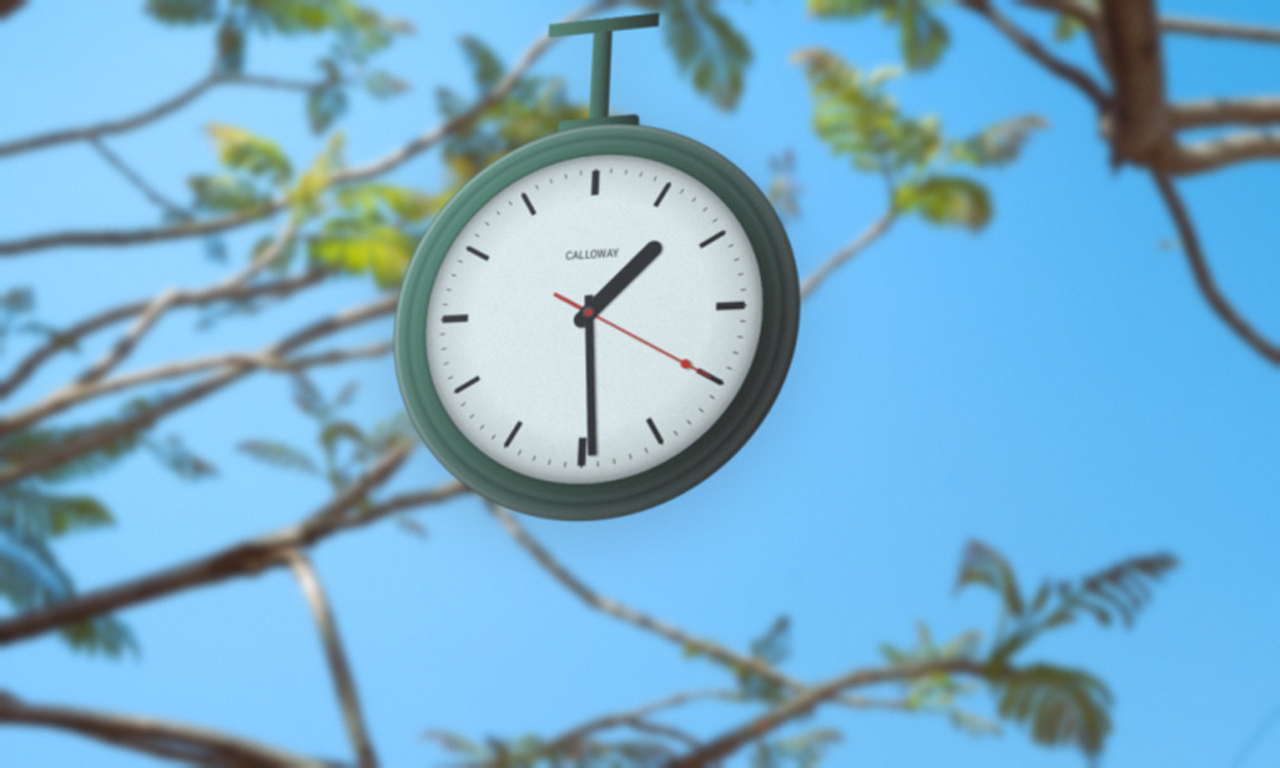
1:29:20
